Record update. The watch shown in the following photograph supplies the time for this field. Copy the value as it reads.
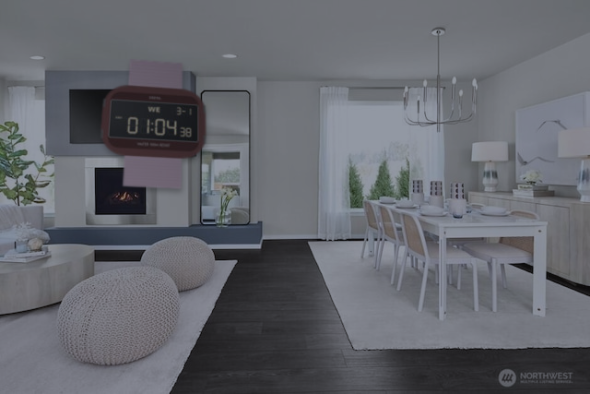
1:04
